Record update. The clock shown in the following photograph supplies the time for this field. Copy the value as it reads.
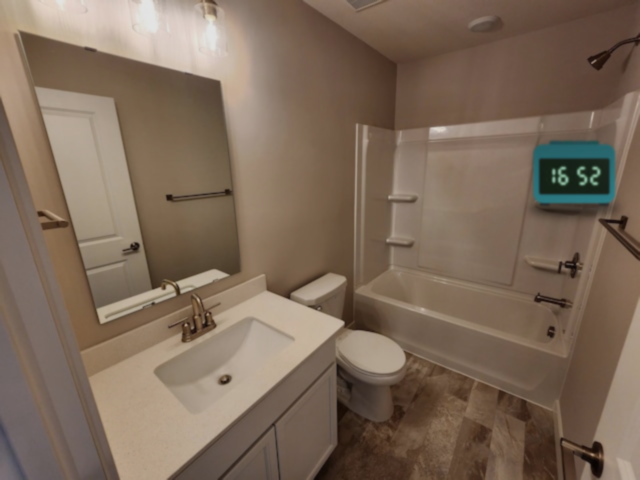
16:52
